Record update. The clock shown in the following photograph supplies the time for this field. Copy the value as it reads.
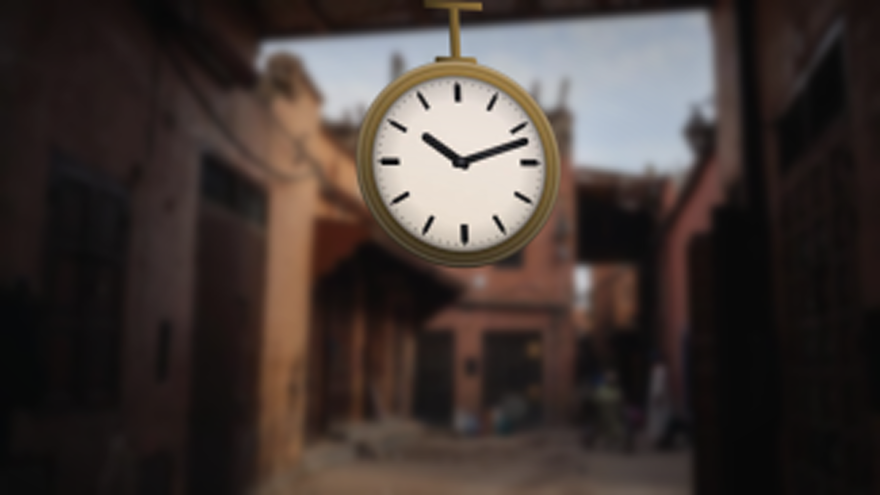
10:12
